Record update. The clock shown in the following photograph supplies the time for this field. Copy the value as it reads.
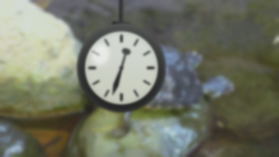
12:33
